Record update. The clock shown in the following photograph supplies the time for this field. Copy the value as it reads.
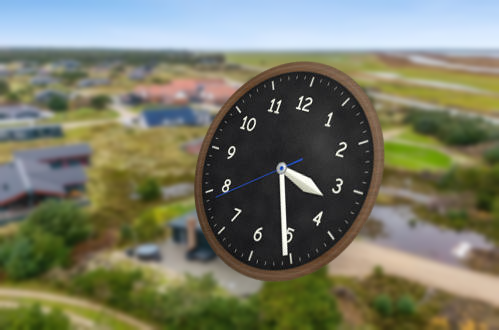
3:25:39
